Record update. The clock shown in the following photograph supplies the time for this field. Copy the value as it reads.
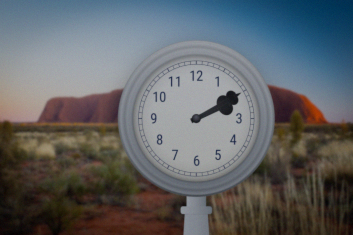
2:10
